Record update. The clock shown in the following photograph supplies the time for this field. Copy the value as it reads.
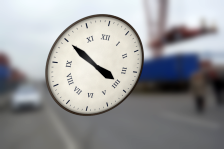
3:50
